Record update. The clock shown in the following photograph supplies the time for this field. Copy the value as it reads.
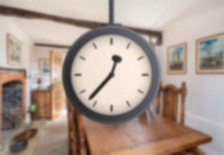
12:37
